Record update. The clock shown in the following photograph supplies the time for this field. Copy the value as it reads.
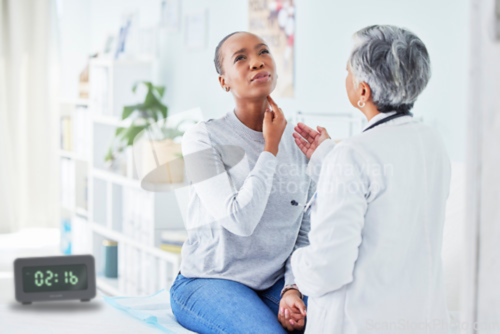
2:16
